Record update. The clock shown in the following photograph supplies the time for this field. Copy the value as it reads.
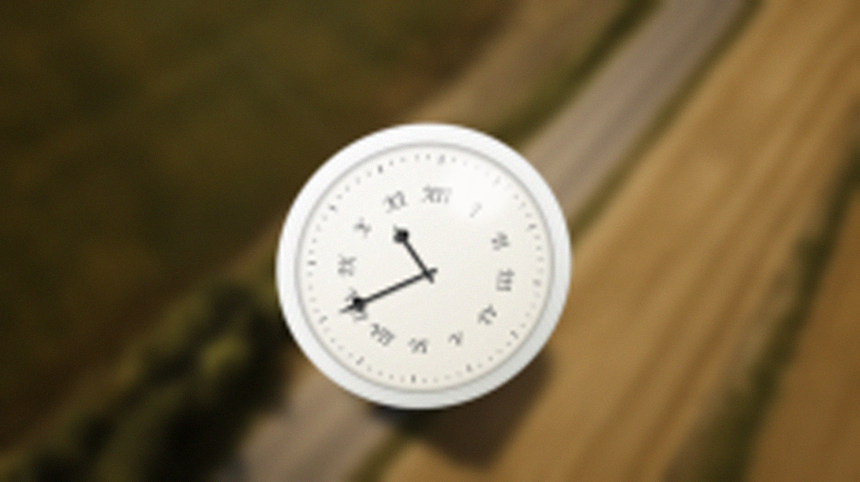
10:40
